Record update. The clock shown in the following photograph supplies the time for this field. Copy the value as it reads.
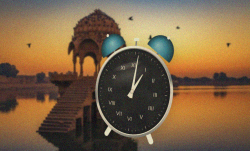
1:01
